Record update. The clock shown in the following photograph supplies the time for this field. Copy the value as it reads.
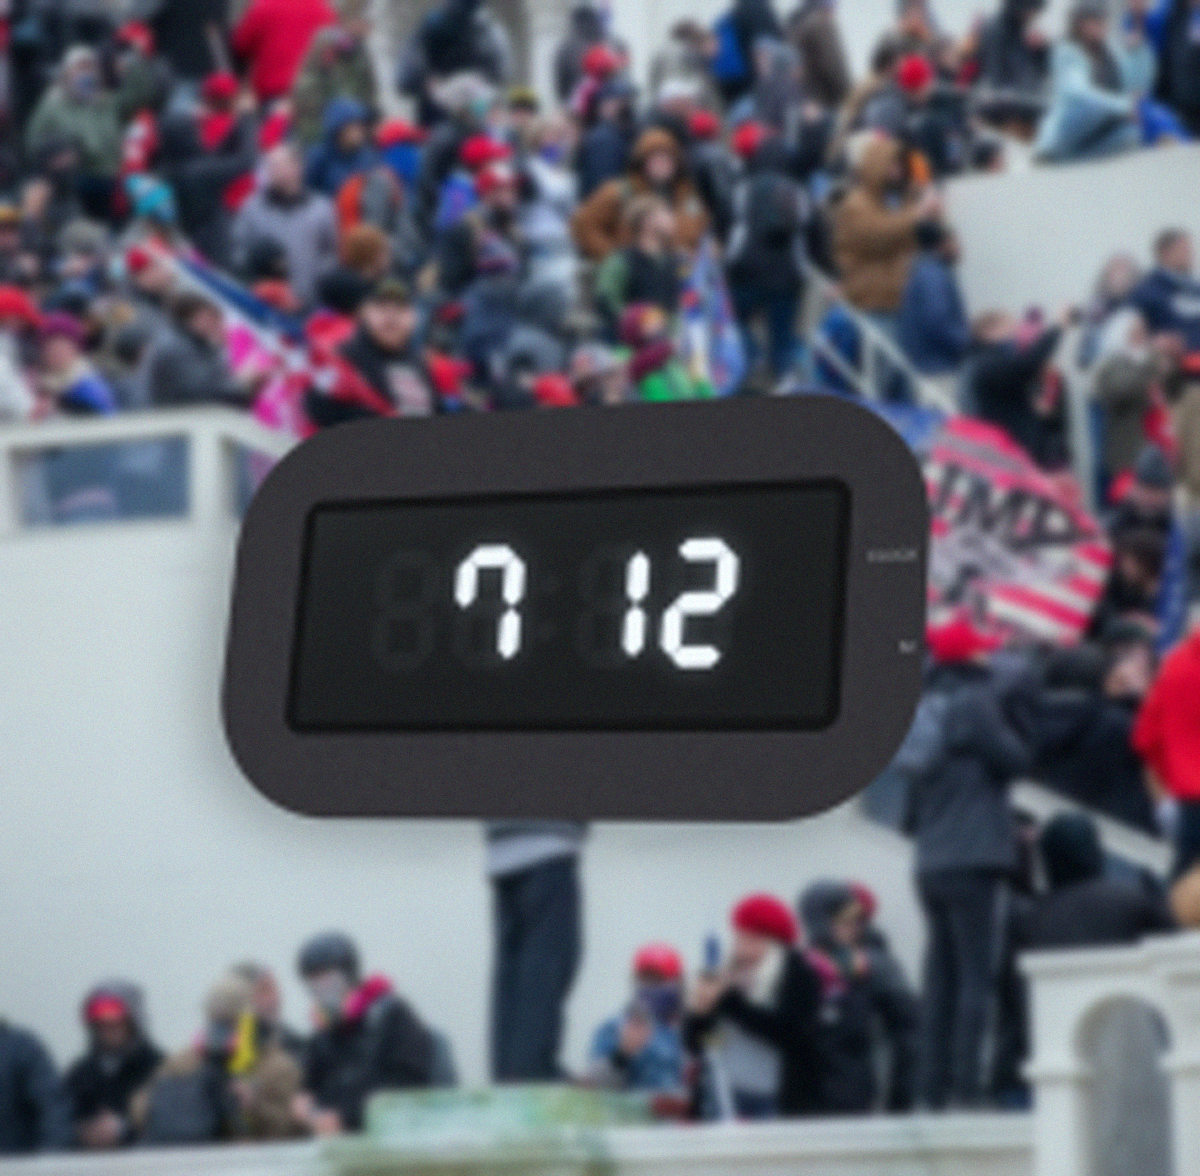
7:12
